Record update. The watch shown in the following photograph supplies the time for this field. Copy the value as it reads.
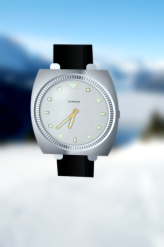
6:38
